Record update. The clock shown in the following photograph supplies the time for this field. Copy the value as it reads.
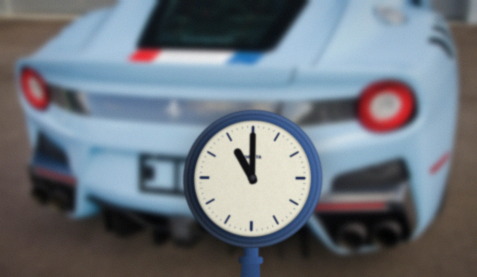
11:00
